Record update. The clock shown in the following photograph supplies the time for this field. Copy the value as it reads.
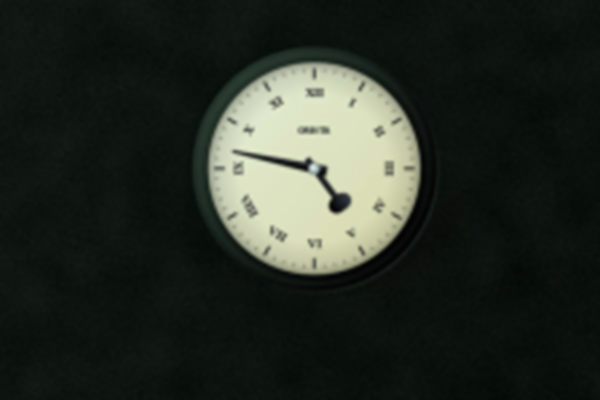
4:47
